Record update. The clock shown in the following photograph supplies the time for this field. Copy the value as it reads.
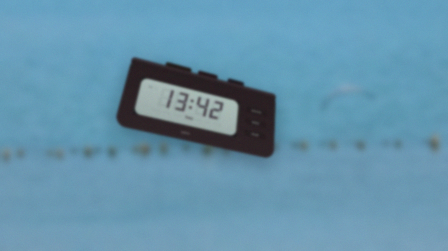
13:42
